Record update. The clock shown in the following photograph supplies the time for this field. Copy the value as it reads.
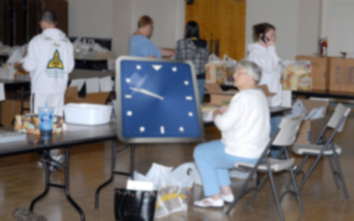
9:48
